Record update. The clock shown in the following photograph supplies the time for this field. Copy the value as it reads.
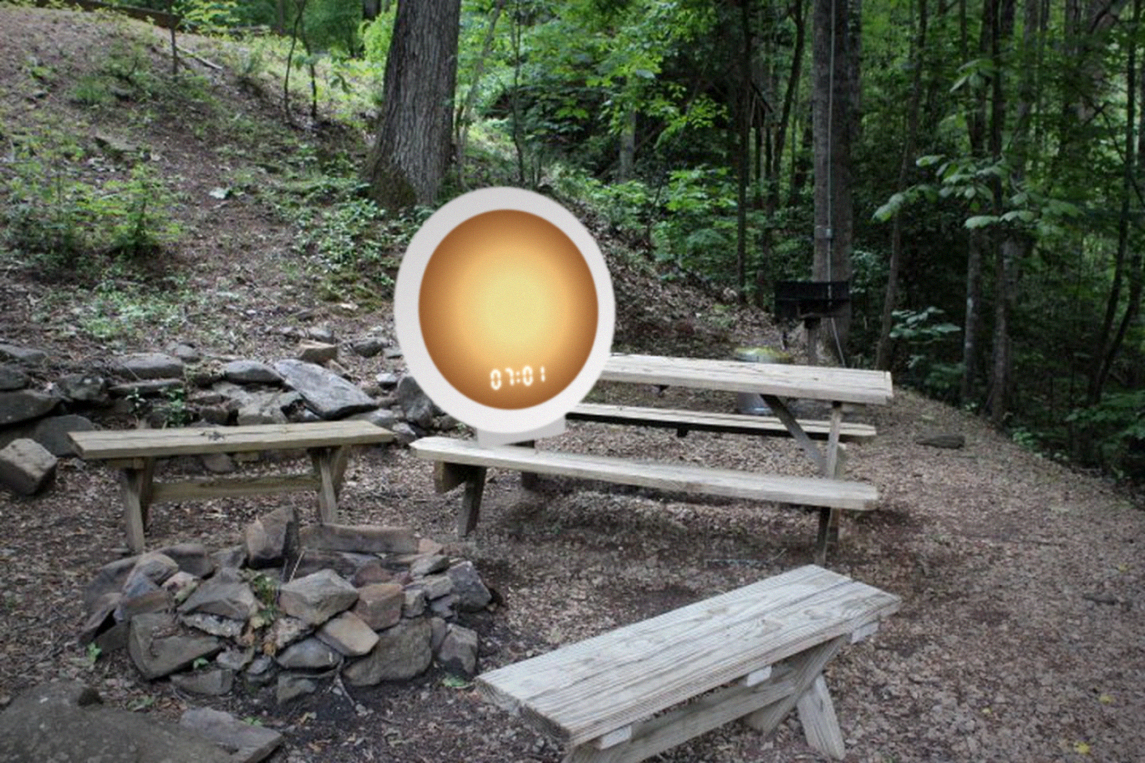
7:01
